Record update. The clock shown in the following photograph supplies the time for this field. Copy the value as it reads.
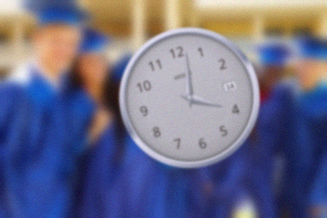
4:02
